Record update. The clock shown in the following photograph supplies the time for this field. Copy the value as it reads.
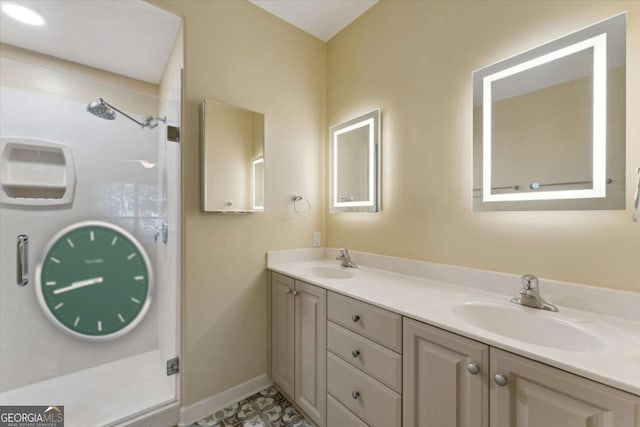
8:43
